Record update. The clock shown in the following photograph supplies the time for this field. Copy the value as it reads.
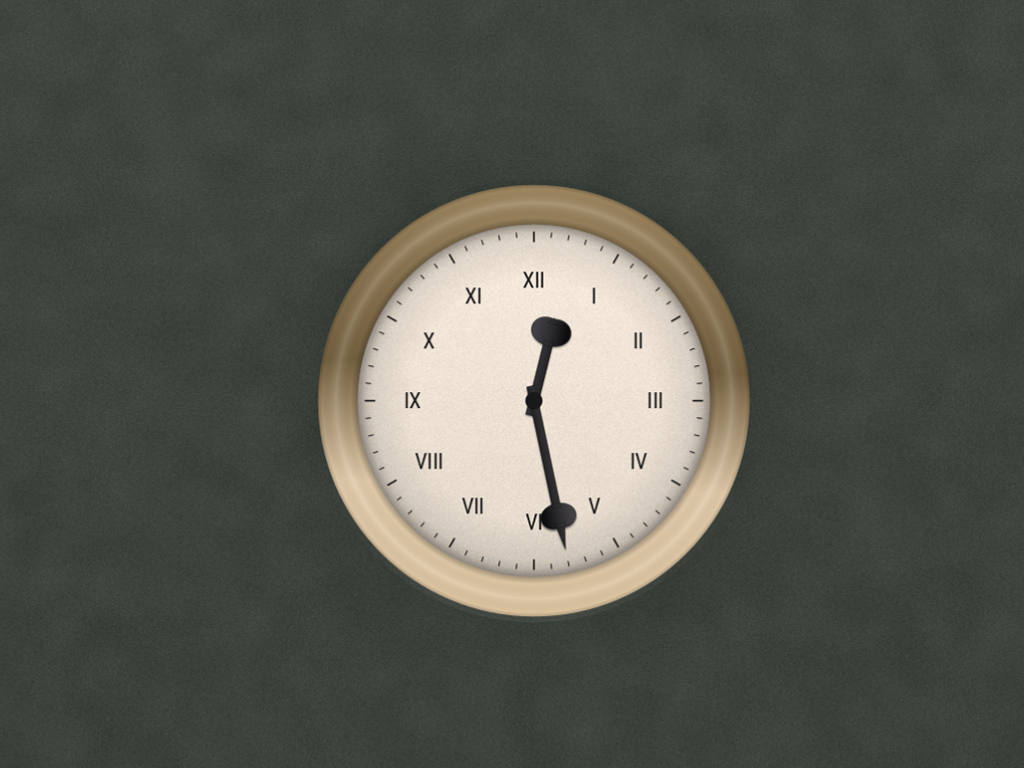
12:28
